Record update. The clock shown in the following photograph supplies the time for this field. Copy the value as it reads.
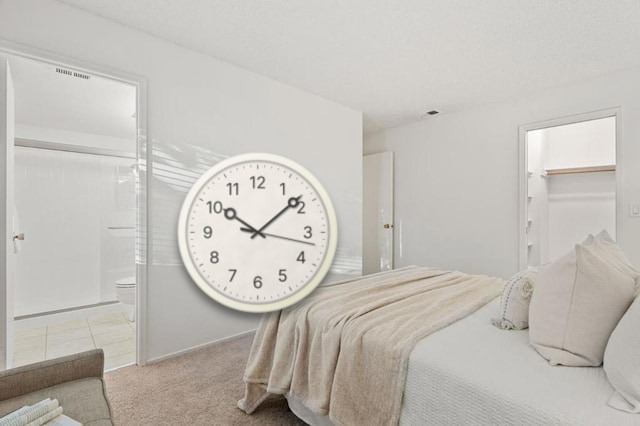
10:08:17
